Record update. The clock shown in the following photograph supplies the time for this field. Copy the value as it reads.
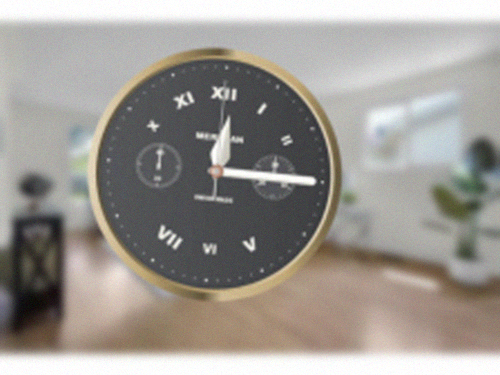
12:15
